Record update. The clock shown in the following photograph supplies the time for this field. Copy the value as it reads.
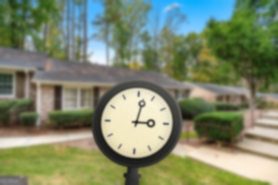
3:02
